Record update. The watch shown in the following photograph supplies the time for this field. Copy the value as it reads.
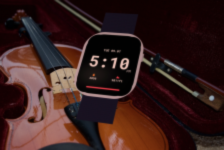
5:10
